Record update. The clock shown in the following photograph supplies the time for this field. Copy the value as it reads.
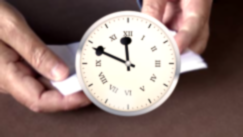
11:49
